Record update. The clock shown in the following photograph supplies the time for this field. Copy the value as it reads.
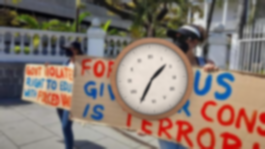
1:35
